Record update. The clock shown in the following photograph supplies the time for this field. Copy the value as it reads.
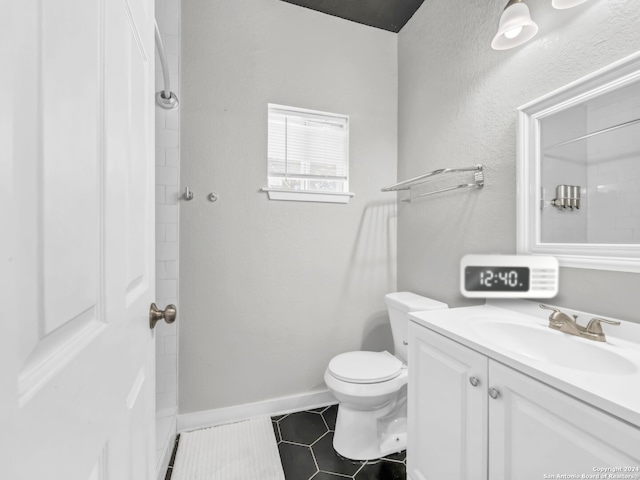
12:40
